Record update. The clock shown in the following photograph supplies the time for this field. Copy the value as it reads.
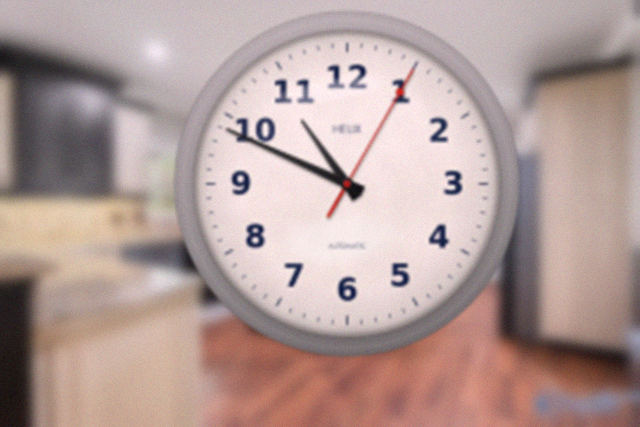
10:49:05
